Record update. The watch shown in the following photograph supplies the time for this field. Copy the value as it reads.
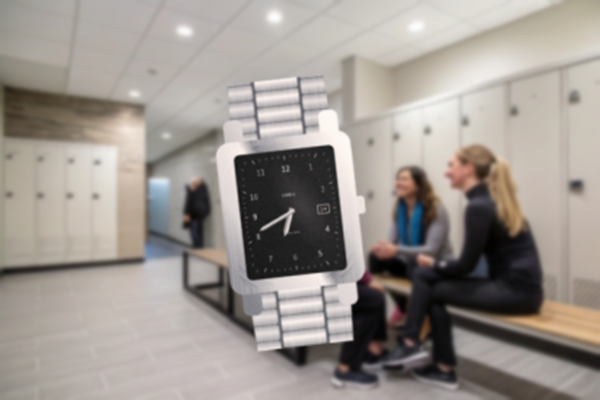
6:41
